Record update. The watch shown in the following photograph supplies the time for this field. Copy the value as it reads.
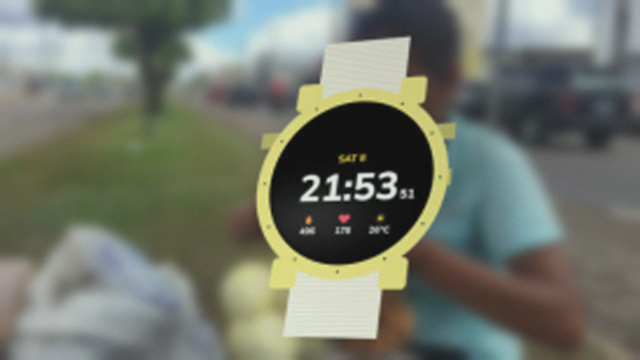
21:53
